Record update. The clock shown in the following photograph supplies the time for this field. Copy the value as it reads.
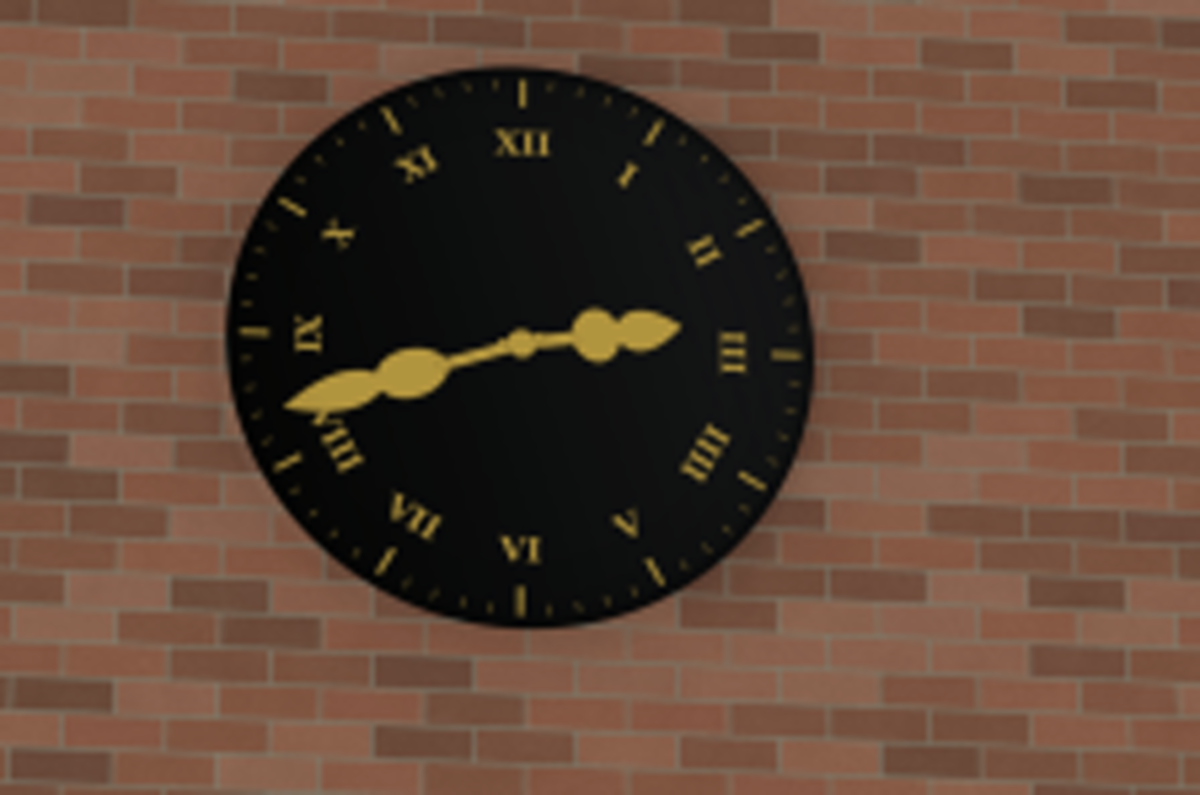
2:42
